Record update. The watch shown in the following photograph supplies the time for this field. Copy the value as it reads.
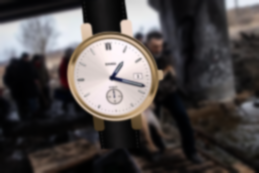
1:18
